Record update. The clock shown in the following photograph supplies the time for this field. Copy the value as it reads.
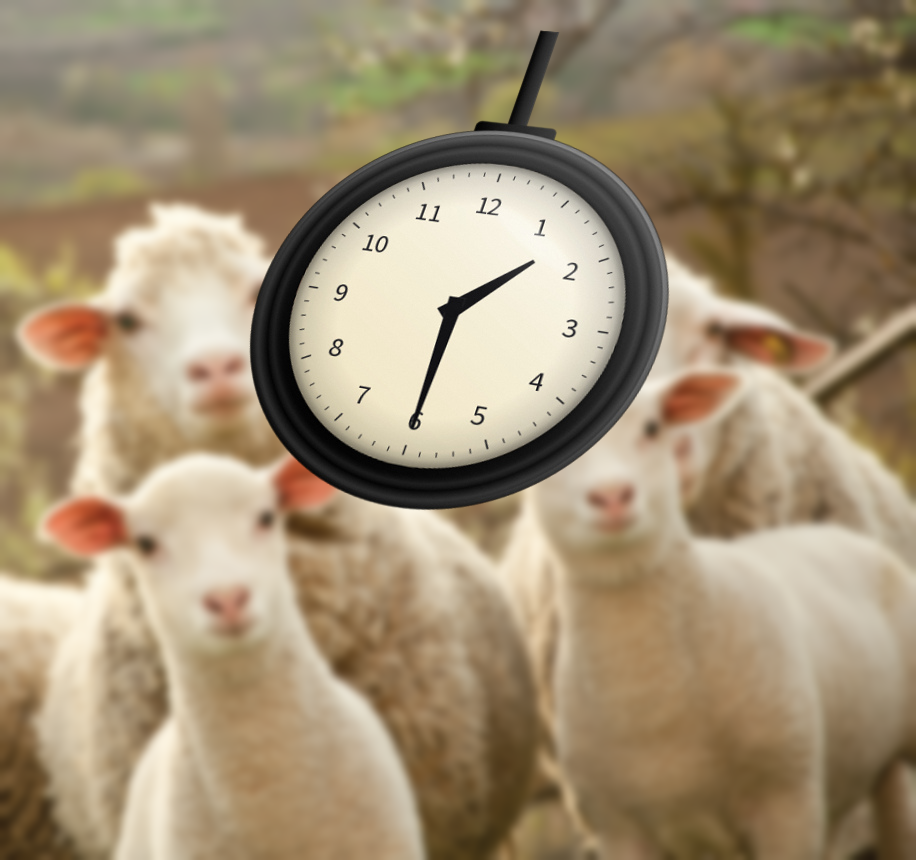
1:30
